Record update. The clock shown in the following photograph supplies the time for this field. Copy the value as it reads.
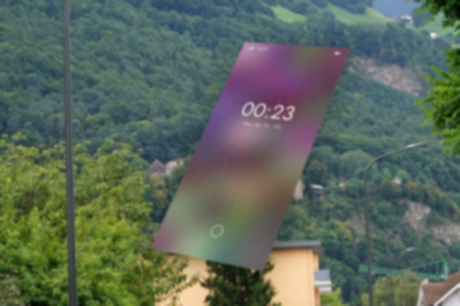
0:23
